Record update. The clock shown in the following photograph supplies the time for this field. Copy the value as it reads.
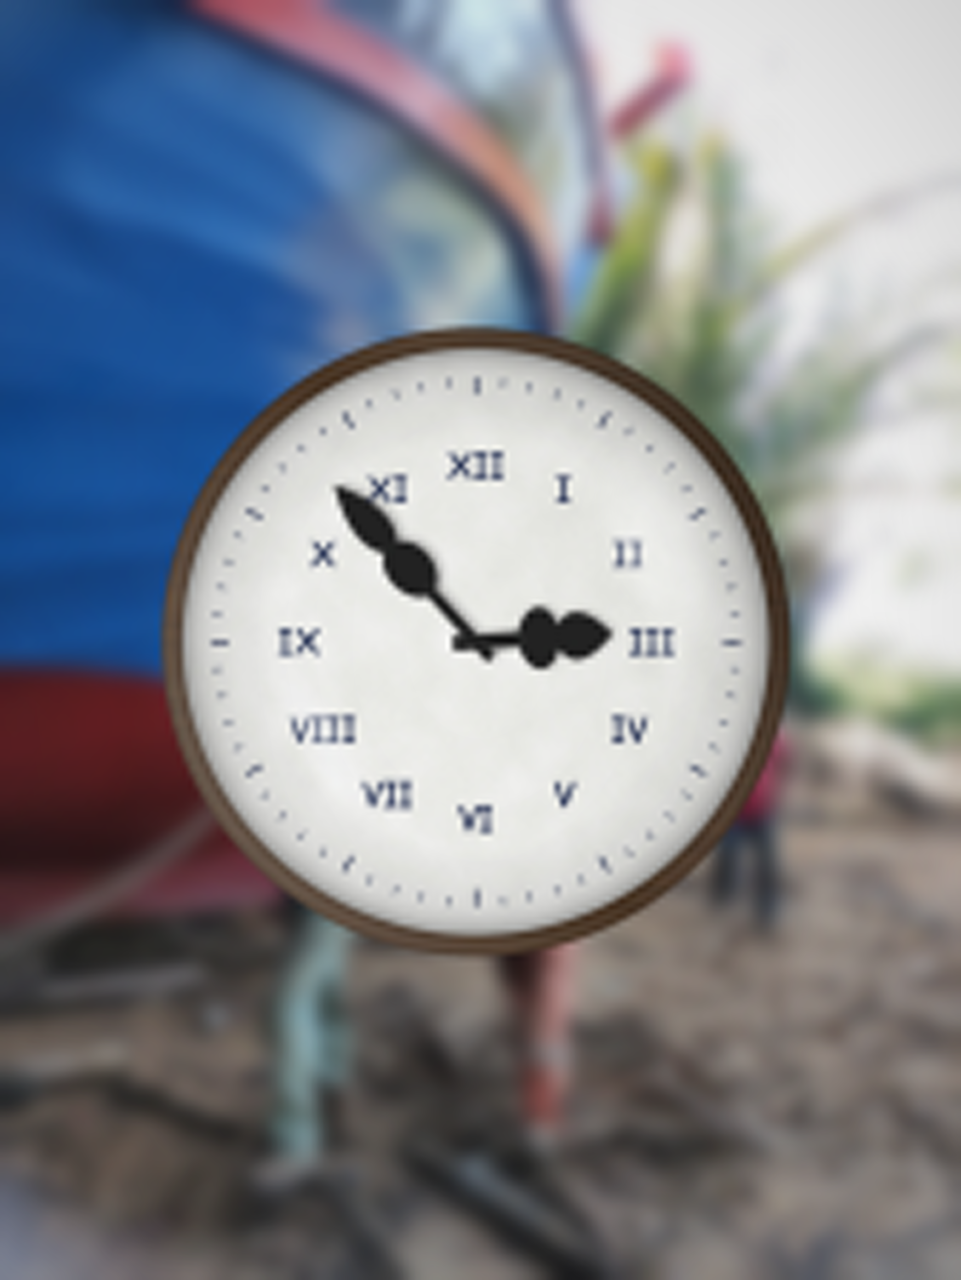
2:53
